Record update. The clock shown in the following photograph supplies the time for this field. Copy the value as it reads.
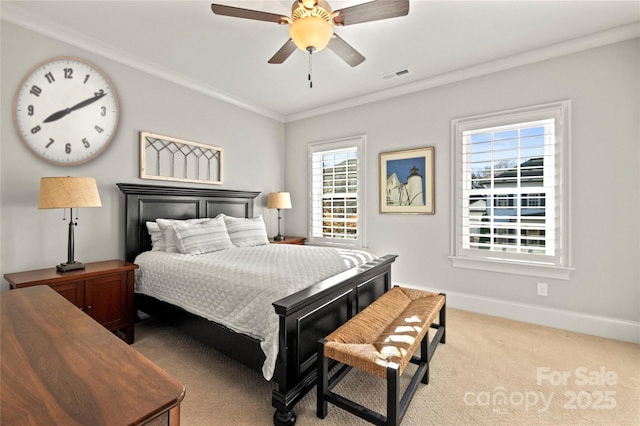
8:11
